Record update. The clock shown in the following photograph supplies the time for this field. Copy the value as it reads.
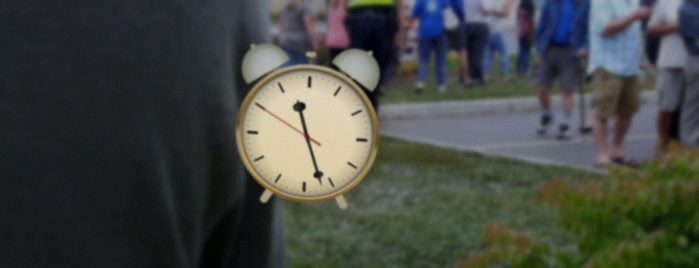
11:26:50
